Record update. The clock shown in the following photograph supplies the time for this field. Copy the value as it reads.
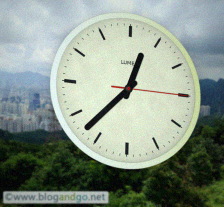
12:37:15
